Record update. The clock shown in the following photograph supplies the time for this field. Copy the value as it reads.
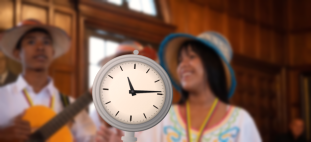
11:14
